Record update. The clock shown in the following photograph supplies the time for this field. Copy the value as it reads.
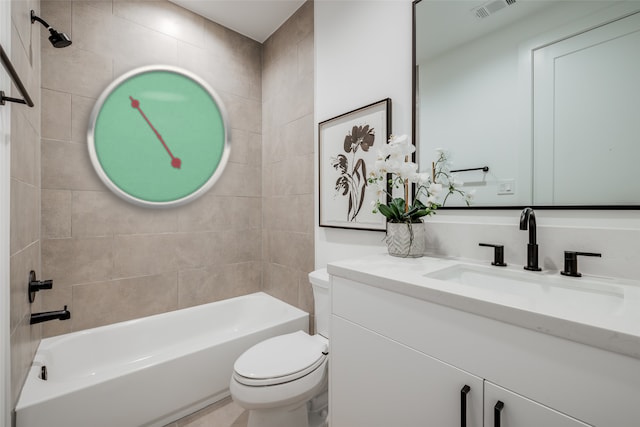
4:54
